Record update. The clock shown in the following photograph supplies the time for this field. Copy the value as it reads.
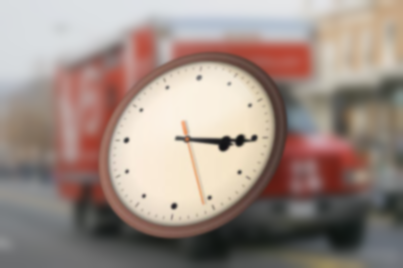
3:15:26
